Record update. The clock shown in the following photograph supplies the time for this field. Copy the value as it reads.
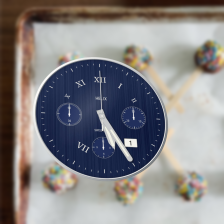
5:25
